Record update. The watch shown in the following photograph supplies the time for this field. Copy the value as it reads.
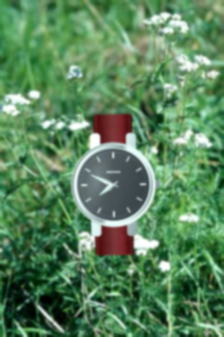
7:49
